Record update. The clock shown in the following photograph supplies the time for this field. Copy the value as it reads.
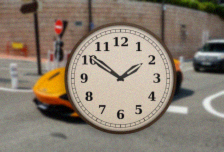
1:51
